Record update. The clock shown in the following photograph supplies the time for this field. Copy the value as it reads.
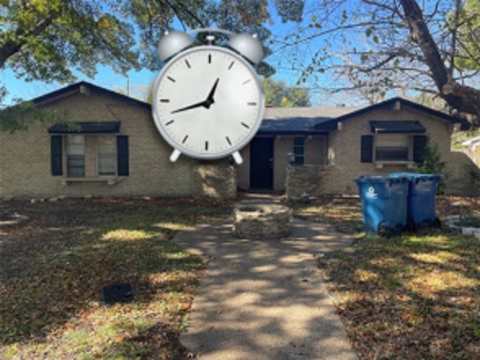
12:42
